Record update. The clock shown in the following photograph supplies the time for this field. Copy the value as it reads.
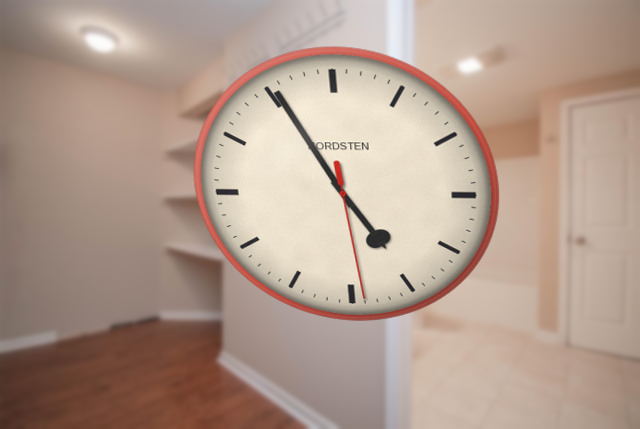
4:55:29
